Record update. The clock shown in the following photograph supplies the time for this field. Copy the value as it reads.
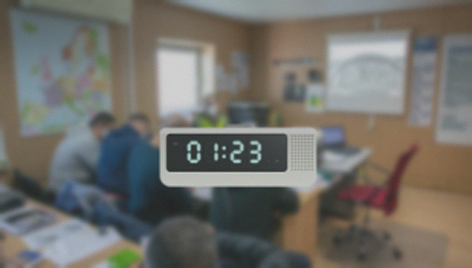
1:23
